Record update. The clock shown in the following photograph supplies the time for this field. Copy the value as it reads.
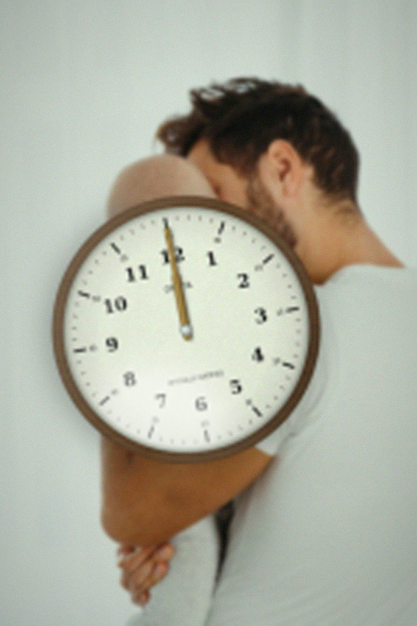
12:00
